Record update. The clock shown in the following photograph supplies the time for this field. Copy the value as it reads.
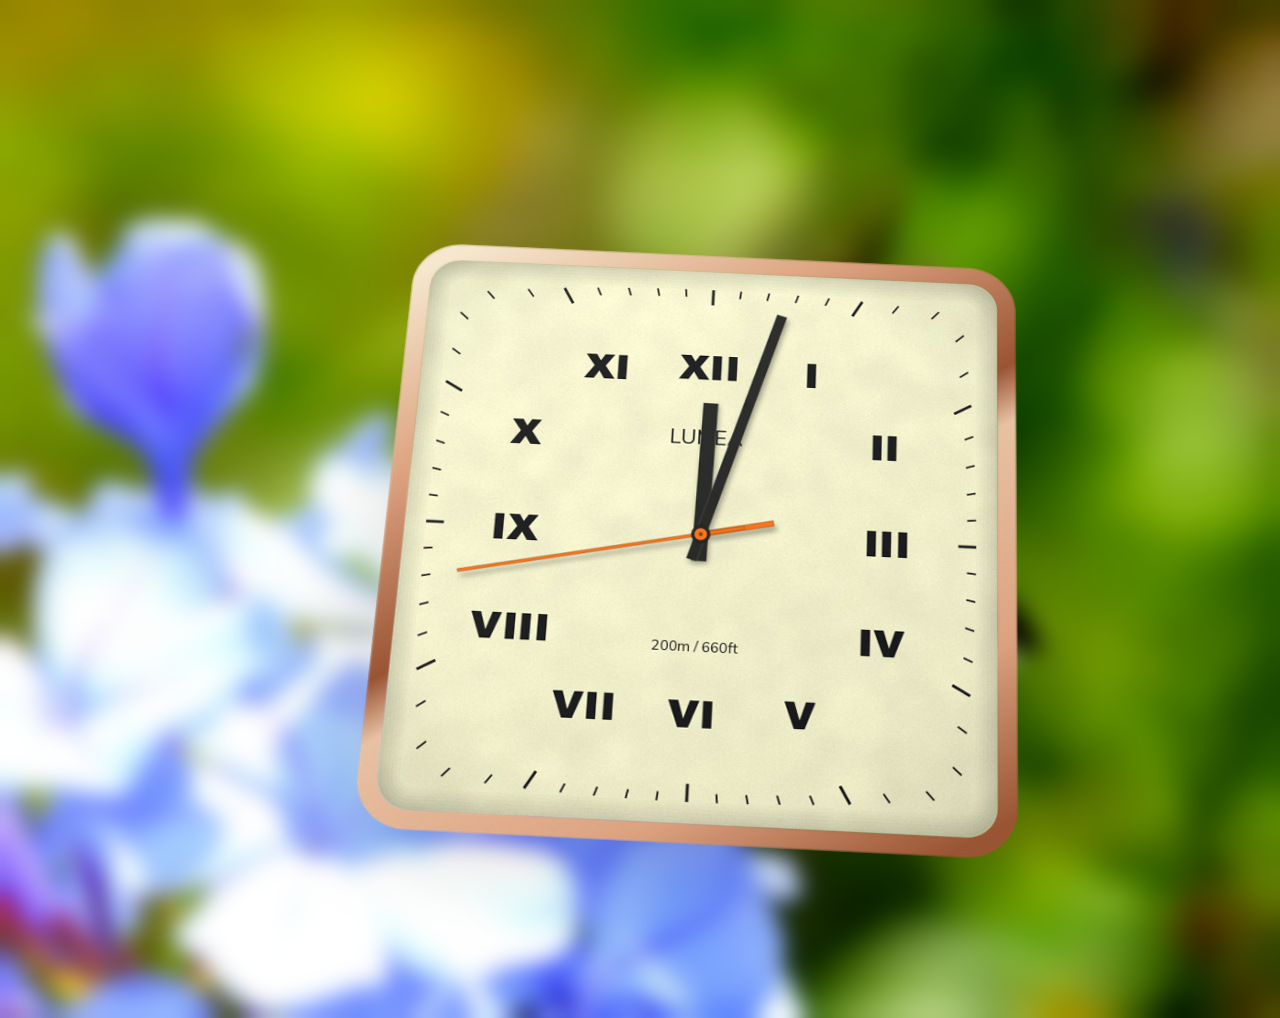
12:02:43
